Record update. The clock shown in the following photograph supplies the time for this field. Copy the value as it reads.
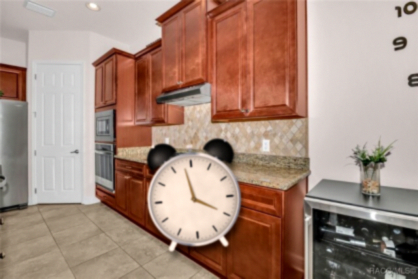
3:58
